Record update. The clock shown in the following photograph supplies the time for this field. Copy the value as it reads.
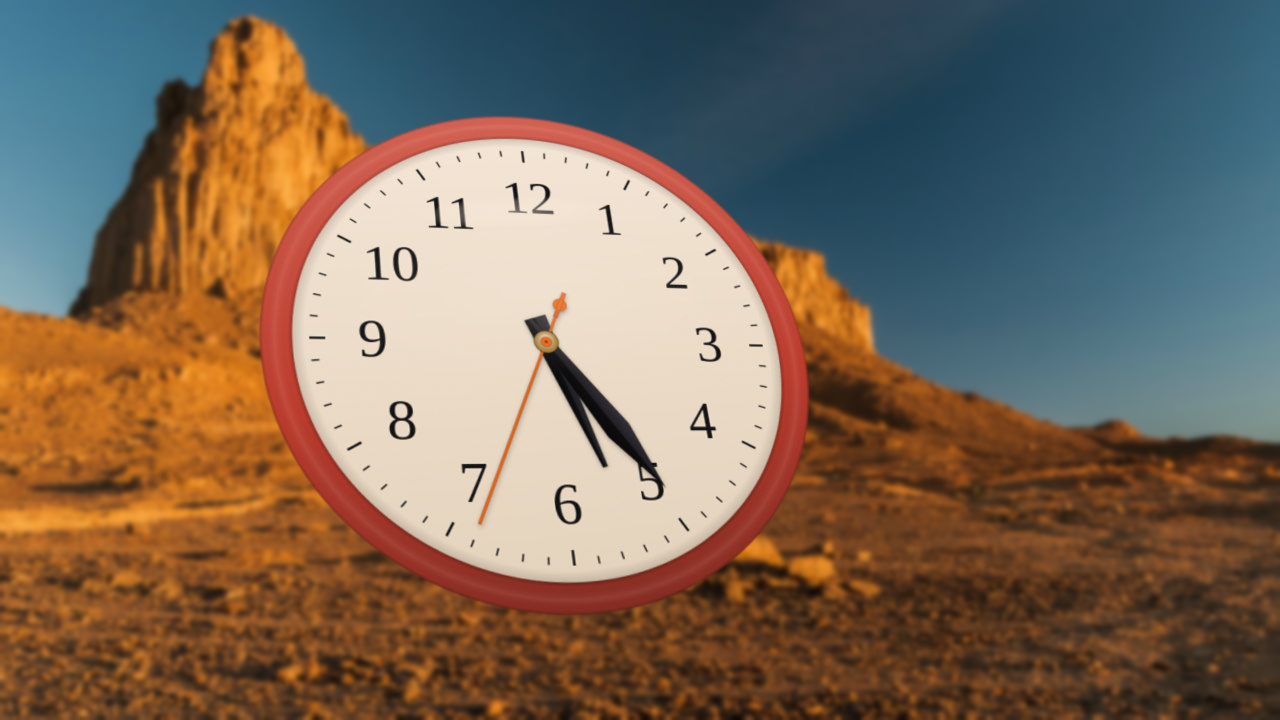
5:24:34
